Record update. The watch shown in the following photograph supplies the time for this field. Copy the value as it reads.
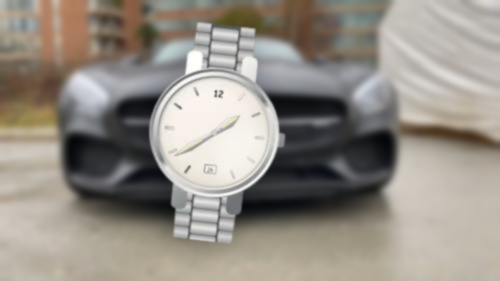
1:39
